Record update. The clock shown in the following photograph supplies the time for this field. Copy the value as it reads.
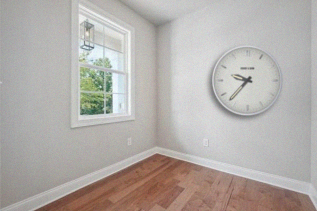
9:37
